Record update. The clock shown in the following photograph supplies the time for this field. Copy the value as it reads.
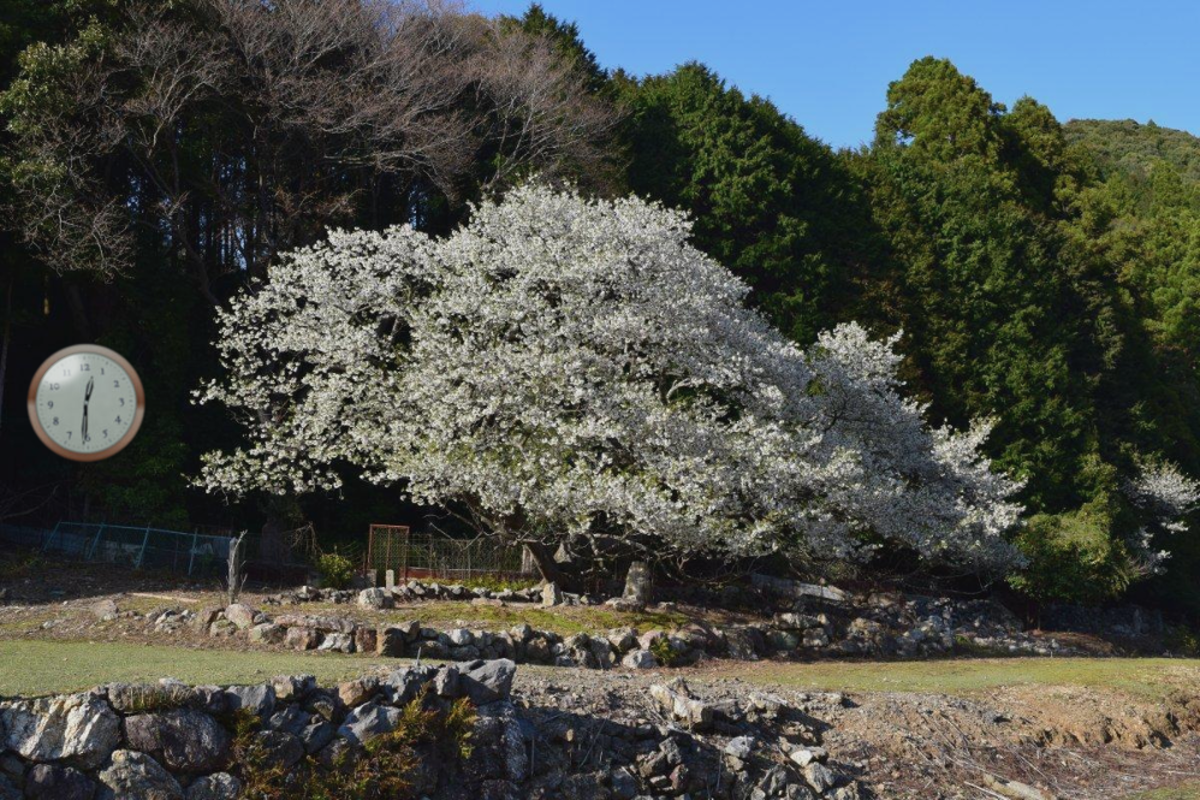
12:31
